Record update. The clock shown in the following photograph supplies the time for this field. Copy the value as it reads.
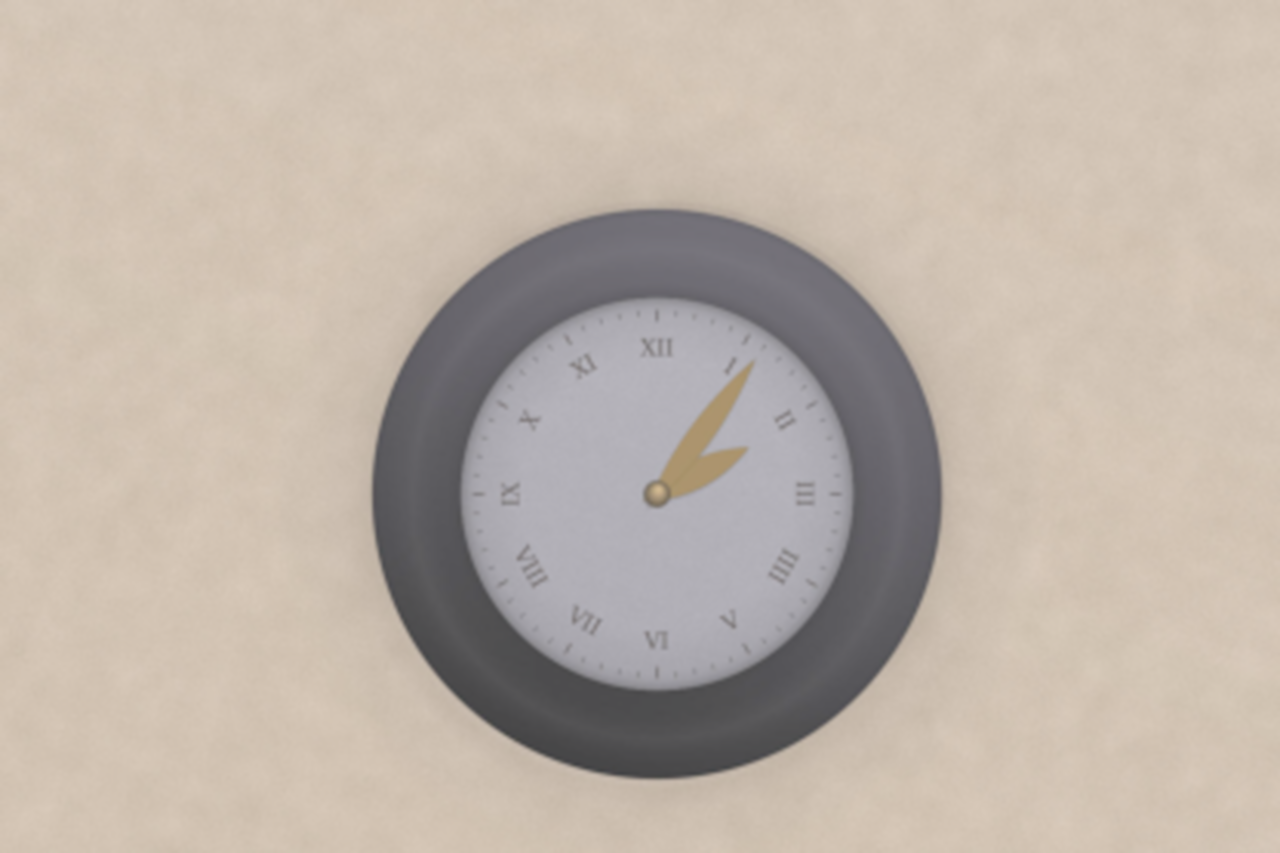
2:06
